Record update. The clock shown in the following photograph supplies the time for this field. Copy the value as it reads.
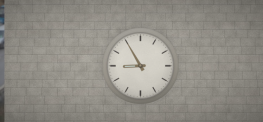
8:55
